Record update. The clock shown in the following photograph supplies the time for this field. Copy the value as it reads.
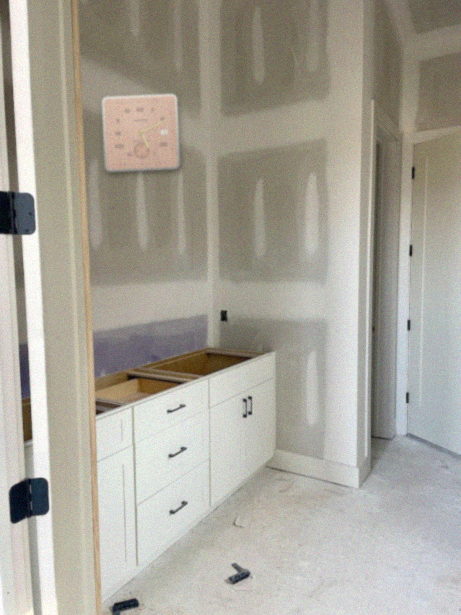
5:11
